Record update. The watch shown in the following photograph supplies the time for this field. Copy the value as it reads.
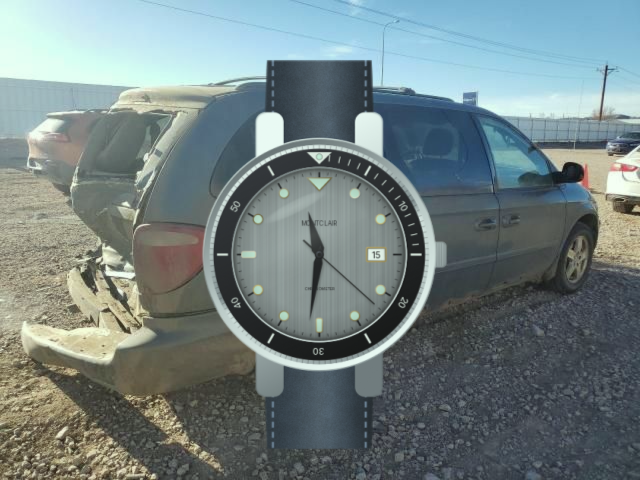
11:31:22
